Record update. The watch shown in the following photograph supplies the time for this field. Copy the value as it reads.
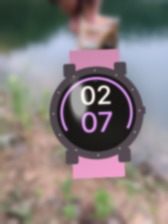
2:07
